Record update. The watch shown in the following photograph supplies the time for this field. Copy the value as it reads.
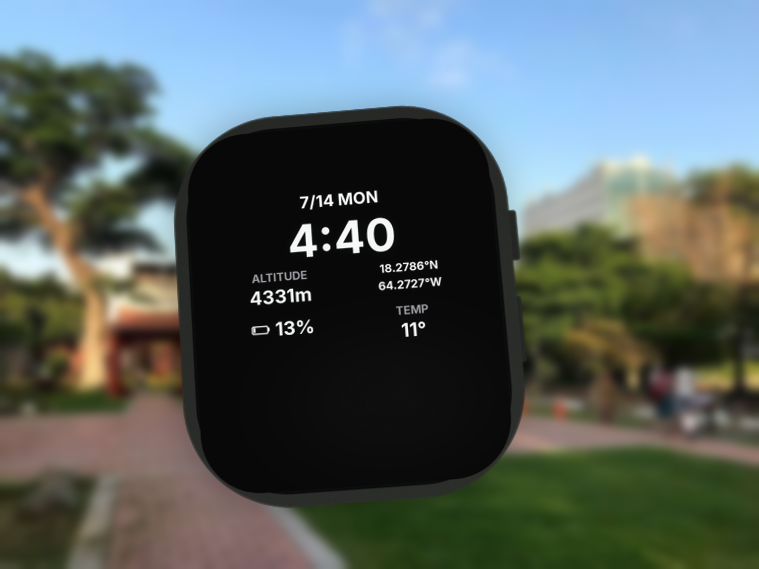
4:40
